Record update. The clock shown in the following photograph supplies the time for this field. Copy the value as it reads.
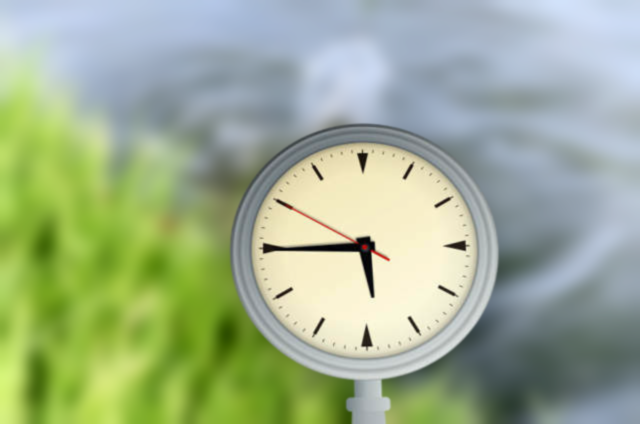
5:44:50
